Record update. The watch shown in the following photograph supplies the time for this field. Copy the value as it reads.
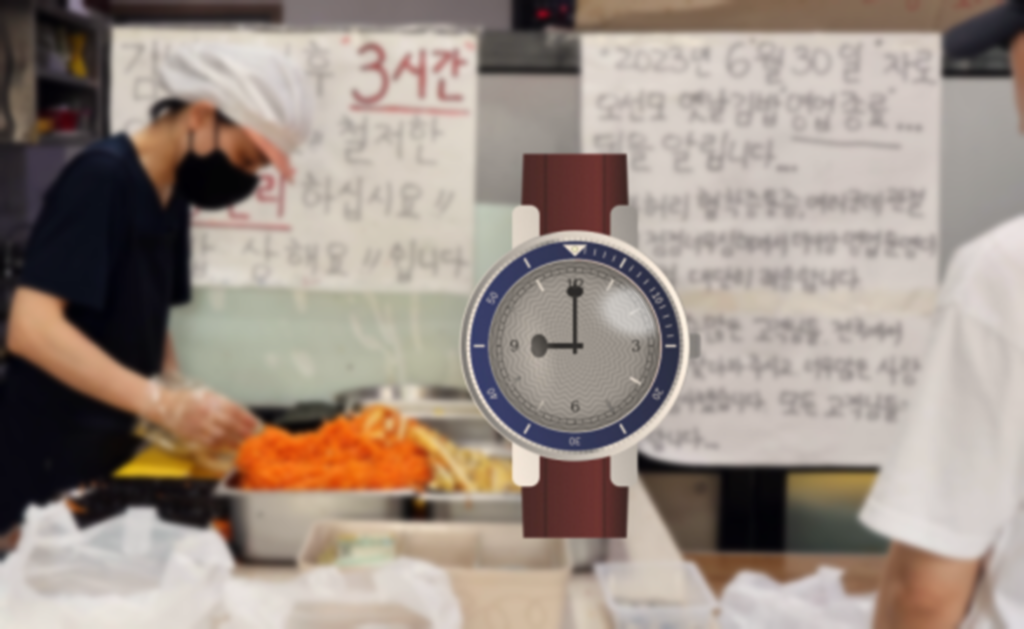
9:00
